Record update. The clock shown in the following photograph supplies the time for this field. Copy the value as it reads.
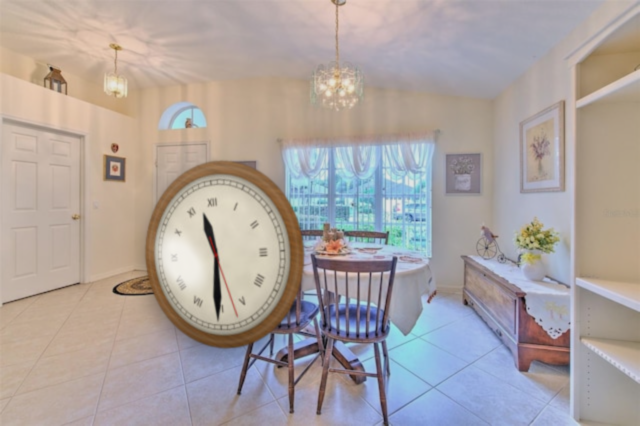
11:30:27
